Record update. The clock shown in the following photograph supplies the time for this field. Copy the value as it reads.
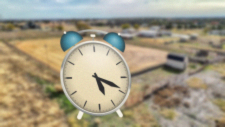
5:19
